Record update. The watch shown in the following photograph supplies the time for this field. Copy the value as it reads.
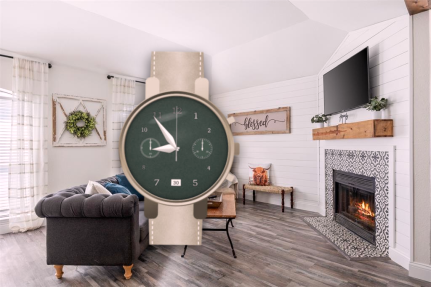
8:54
